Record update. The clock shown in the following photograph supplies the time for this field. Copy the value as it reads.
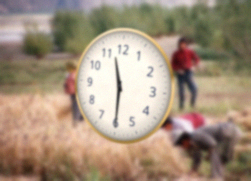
11:30
